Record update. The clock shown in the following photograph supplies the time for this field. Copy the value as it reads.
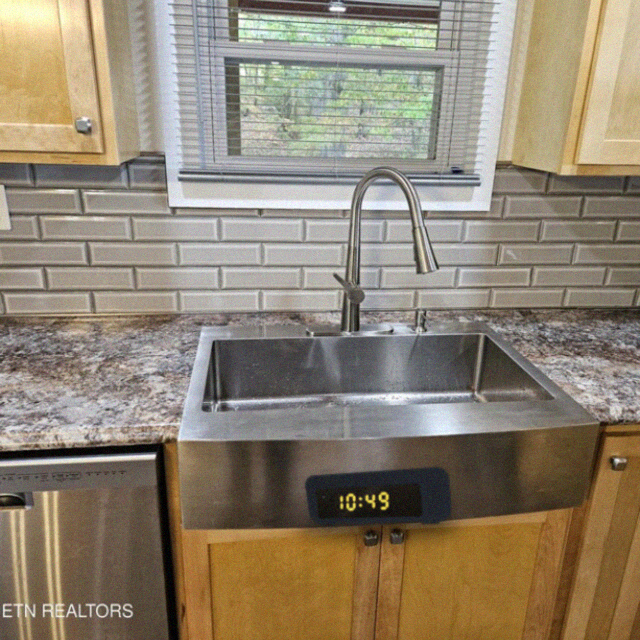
10:49
